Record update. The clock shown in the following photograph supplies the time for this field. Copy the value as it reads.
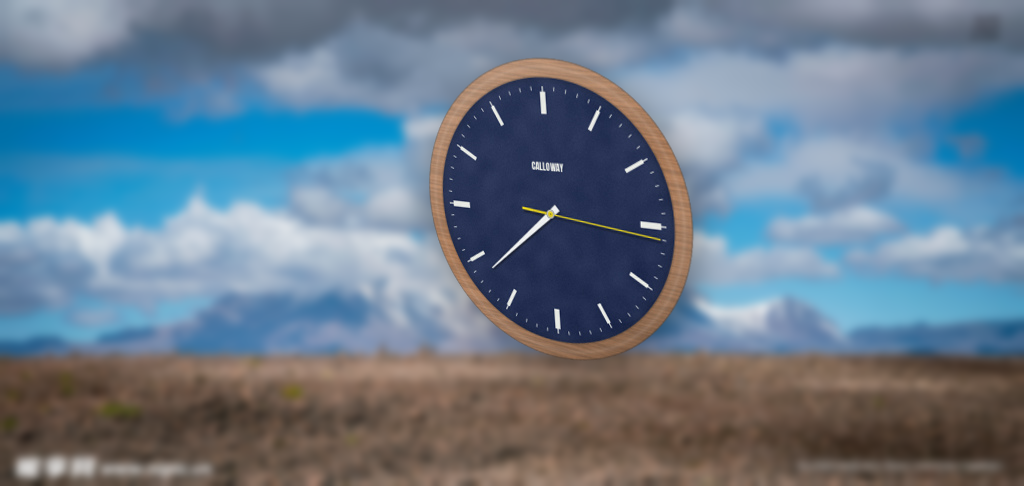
7:38:16
